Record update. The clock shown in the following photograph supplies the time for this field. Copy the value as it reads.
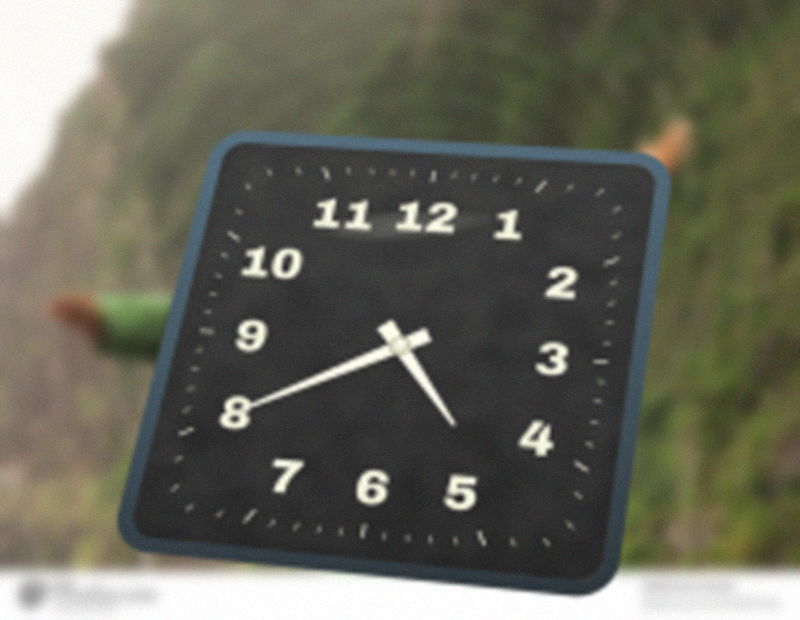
4:40
